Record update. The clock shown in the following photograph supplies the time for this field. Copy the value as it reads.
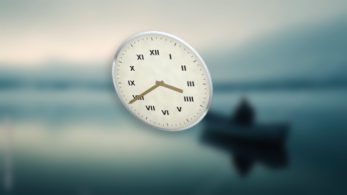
3:40
